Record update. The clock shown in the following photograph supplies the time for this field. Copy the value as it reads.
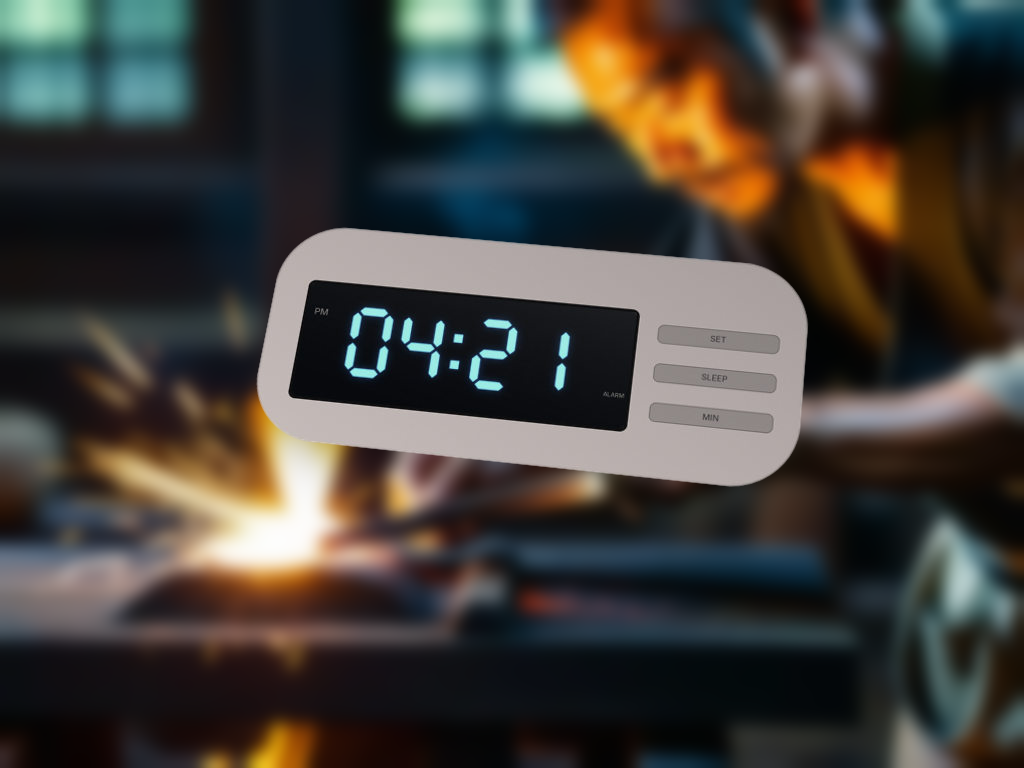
4:21
